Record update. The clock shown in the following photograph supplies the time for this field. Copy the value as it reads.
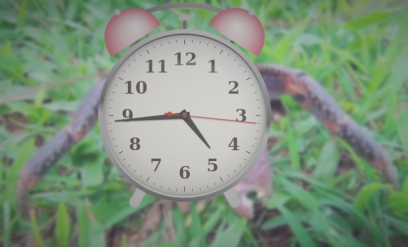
4:44:16
